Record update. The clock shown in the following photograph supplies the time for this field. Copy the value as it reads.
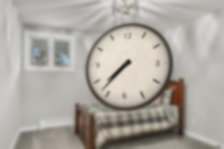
7:37
